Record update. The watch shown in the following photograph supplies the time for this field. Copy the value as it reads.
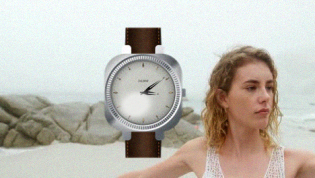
3:09
